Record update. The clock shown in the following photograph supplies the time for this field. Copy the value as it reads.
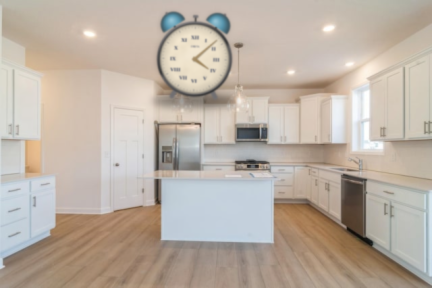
4:08
